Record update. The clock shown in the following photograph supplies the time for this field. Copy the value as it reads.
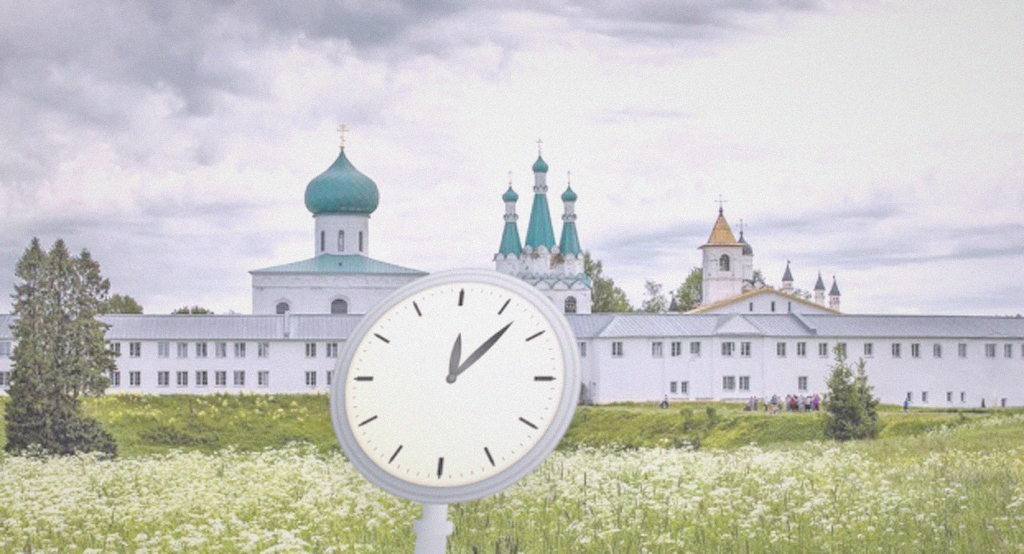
12:07
